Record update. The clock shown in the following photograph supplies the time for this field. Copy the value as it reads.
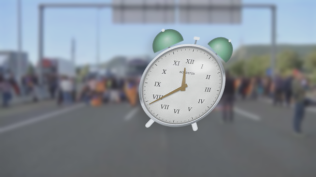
11:39
